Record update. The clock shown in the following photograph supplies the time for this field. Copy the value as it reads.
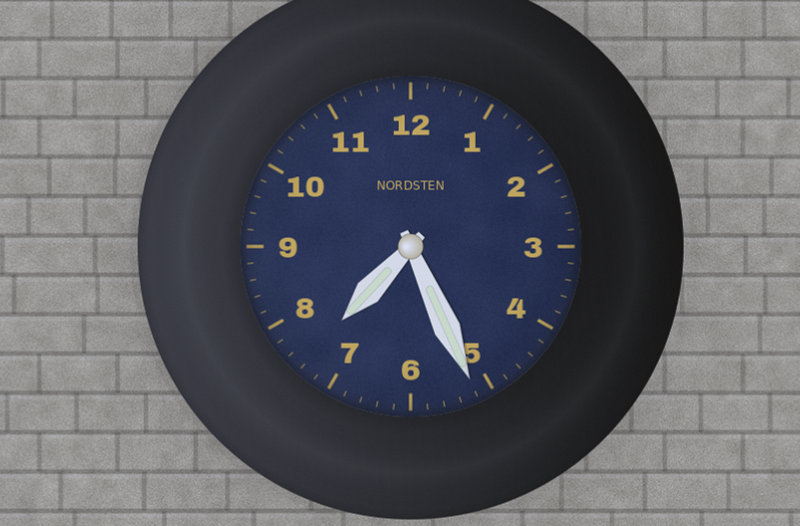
7:26
